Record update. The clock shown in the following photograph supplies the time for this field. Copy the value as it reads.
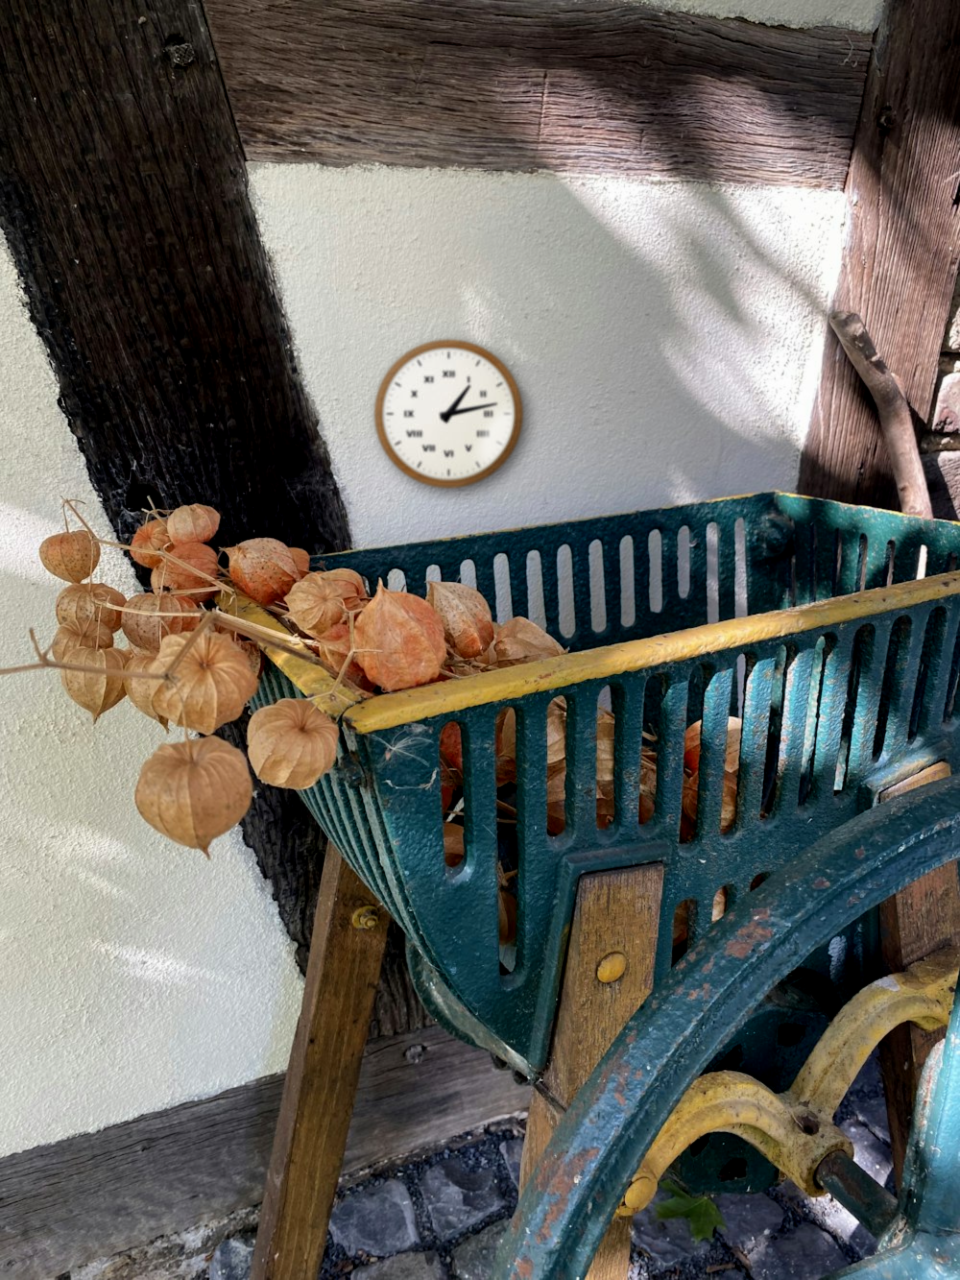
1:13
